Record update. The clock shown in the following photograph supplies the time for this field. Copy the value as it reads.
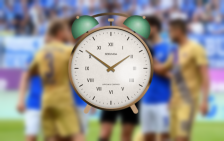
1:51
